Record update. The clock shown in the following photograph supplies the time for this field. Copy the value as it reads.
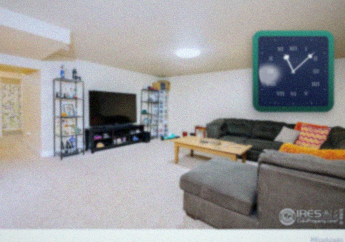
11:08
